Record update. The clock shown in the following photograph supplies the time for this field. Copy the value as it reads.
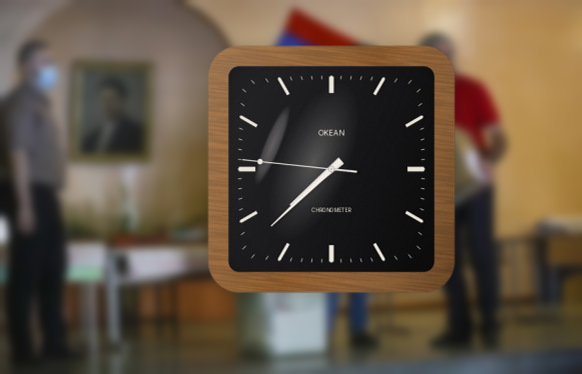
7:37:46
